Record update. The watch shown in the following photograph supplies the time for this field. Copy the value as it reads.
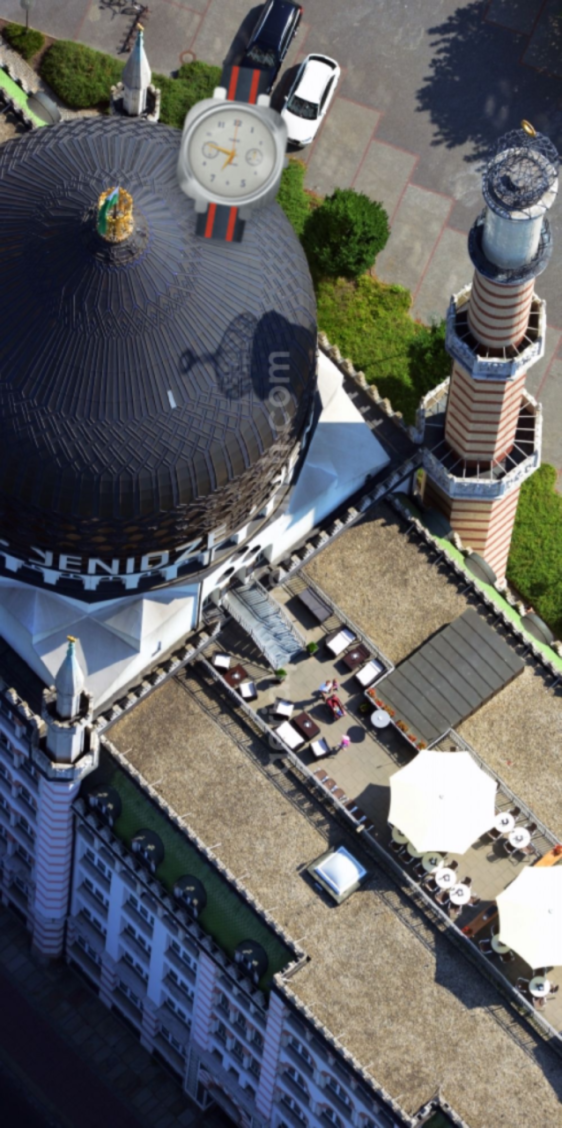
6:47
